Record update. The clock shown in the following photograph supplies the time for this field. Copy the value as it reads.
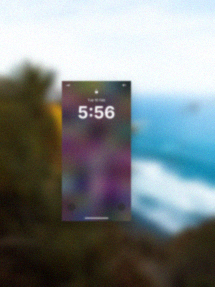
5:56
